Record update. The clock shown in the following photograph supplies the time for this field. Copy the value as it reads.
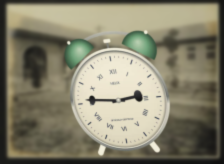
2:46
